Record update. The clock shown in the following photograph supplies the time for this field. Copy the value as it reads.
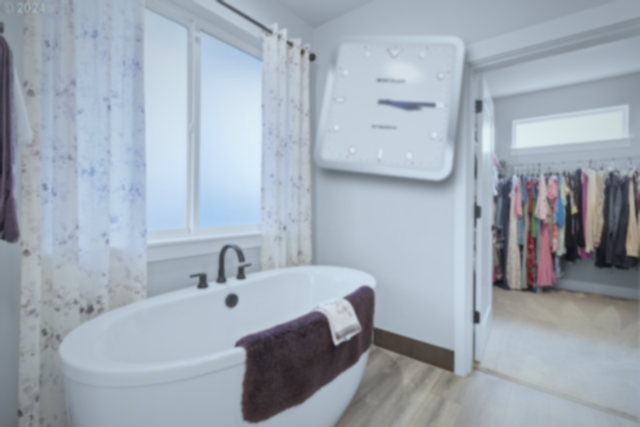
3:15
